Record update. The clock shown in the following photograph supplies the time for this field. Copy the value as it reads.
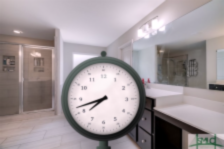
7:42
